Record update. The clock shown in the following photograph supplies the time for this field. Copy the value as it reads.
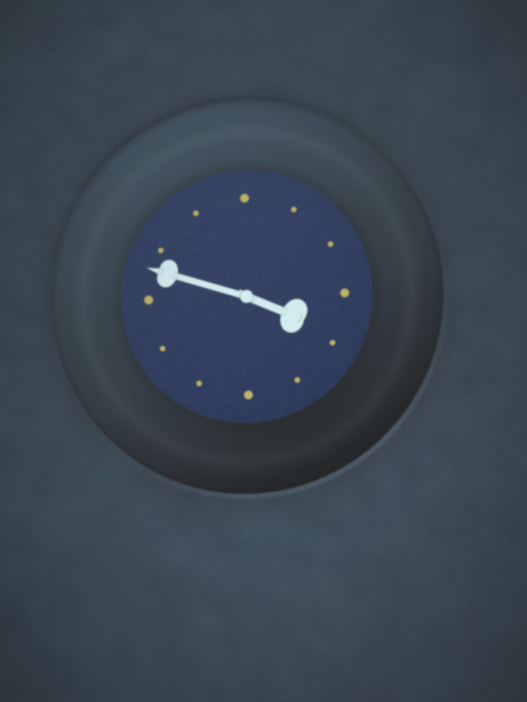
3:48
